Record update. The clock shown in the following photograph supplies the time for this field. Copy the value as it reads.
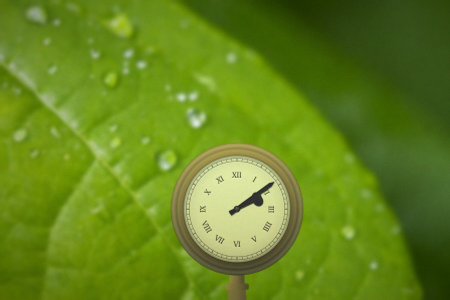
2:09
